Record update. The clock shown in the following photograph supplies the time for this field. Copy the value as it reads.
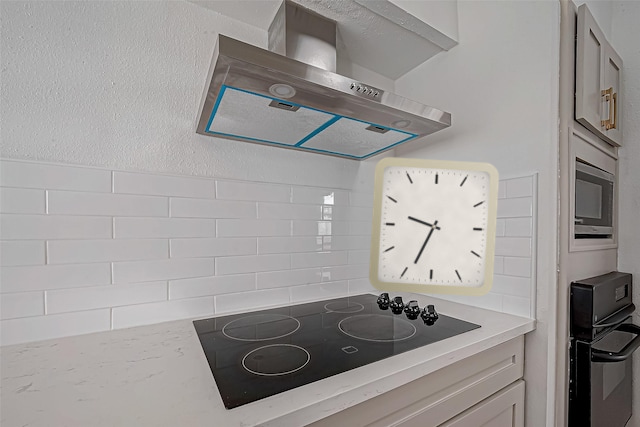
9:34
